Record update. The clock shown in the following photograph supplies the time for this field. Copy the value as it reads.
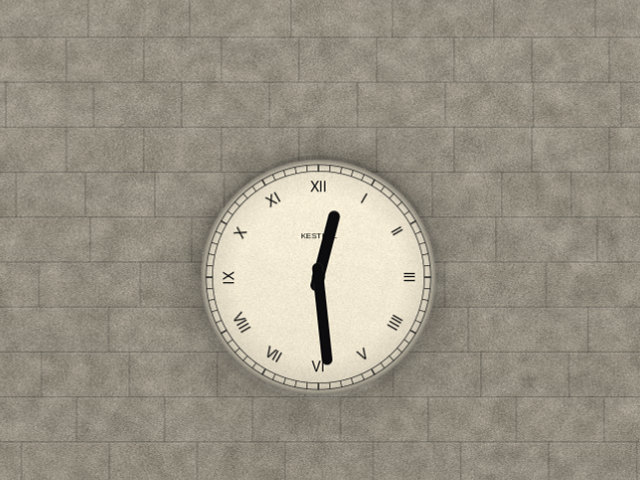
12:29
